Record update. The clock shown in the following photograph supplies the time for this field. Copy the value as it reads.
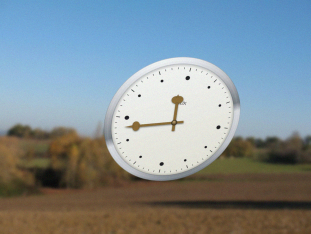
11:43
